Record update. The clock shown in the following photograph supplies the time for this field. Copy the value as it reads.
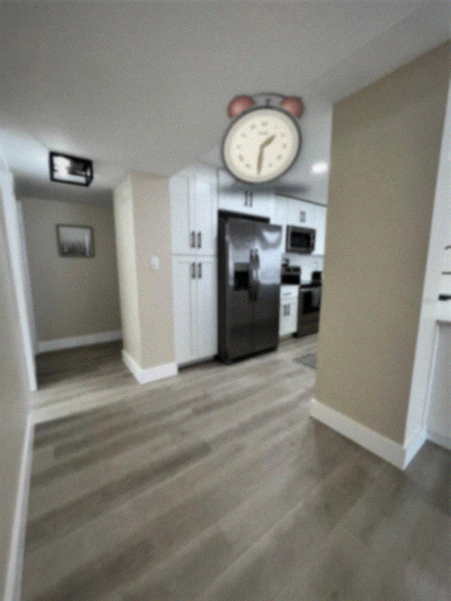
1:30
